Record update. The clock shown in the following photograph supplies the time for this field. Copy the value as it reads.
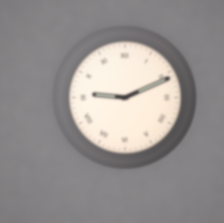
9:11
